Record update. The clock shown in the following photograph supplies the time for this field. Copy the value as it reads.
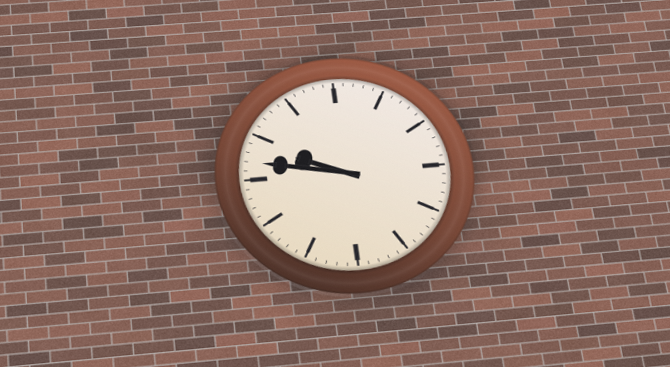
9:47
